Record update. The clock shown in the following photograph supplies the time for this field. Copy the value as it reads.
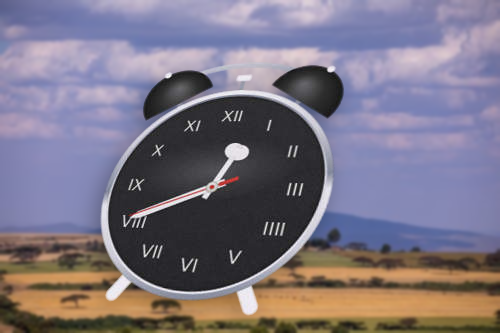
12:40:41
